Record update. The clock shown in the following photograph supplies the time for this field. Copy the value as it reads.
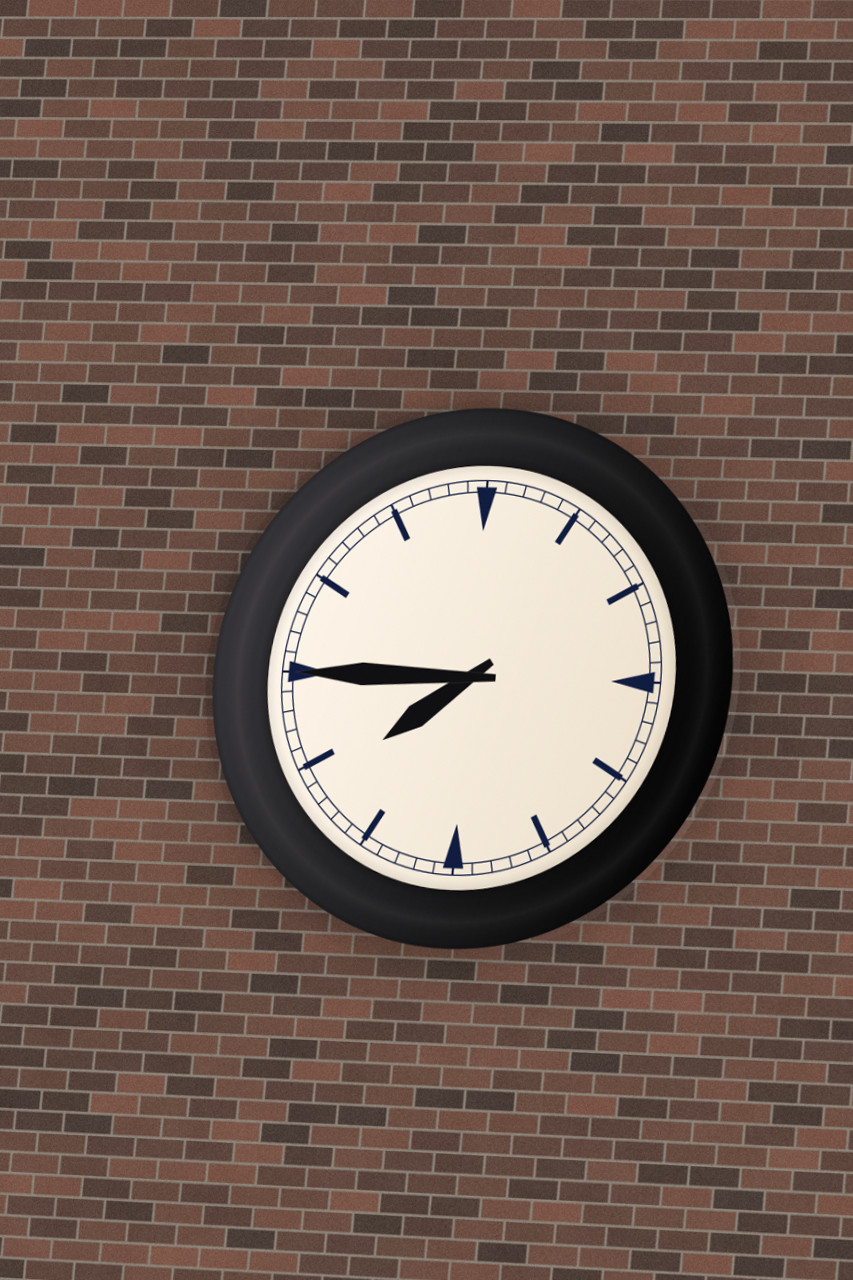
7:45
